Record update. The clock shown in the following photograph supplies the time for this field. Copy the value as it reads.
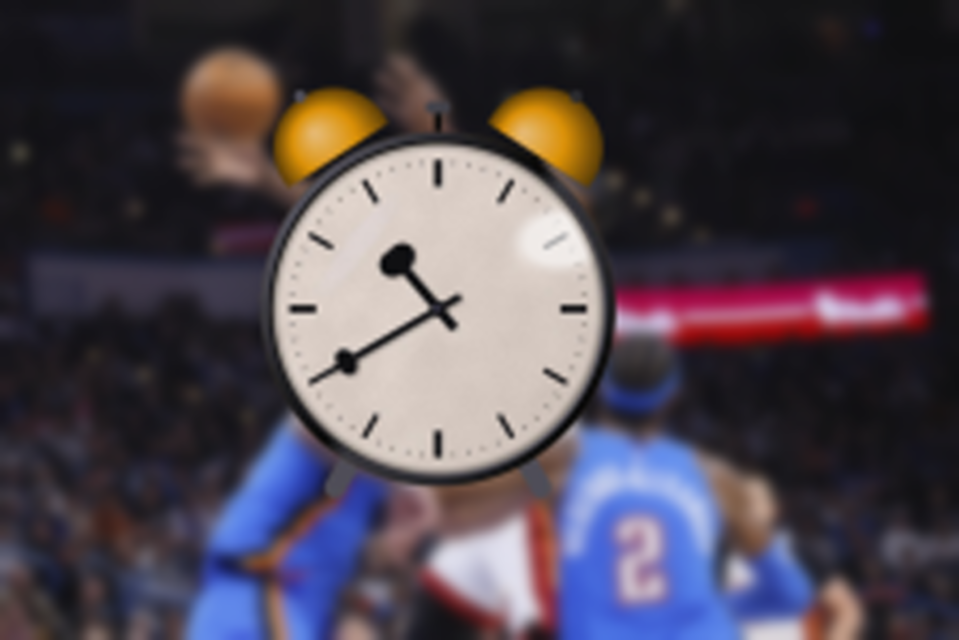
10:40
